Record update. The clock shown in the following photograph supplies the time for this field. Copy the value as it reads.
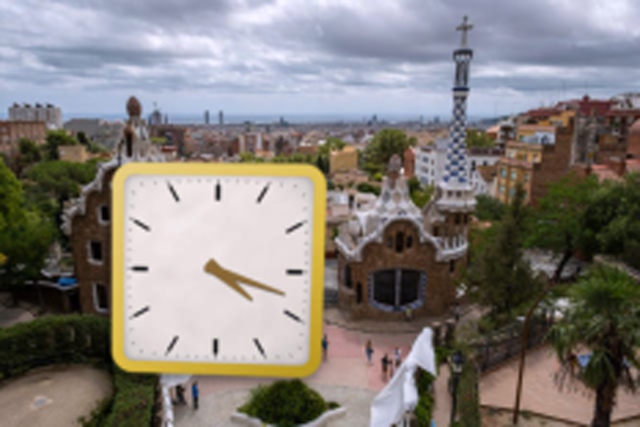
4:18
